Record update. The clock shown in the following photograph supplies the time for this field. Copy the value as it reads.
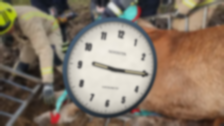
9:15
